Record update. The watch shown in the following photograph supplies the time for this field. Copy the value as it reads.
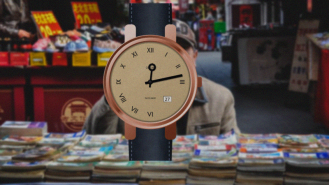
12:13
